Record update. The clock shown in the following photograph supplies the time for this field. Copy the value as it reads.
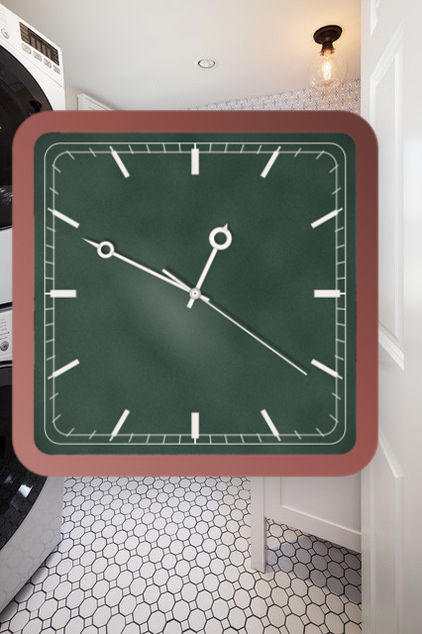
12:49:21
